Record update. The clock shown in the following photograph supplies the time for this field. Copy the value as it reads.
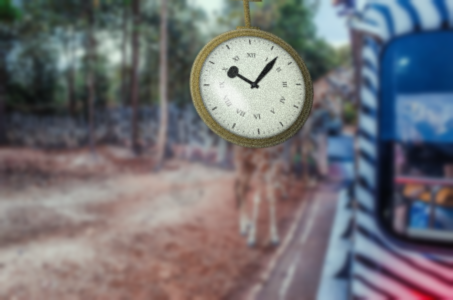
10:07
